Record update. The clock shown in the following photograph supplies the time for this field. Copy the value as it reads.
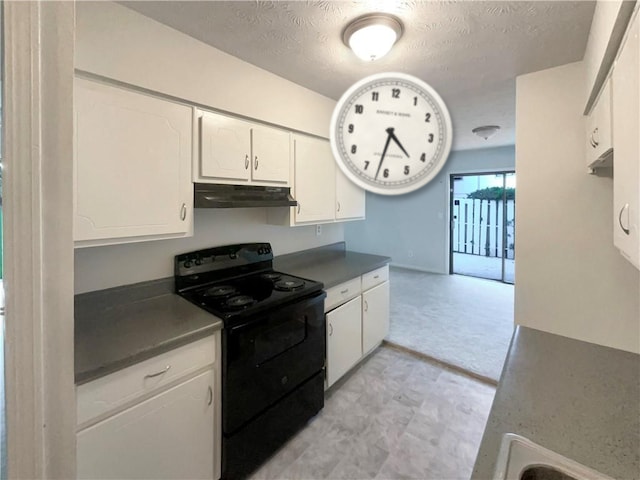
4:32
